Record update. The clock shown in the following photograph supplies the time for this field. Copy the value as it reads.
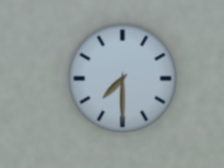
7:30
